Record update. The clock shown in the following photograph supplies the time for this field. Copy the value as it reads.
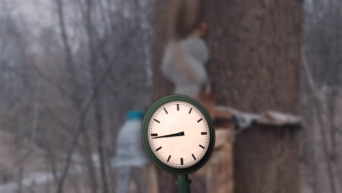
8:44
